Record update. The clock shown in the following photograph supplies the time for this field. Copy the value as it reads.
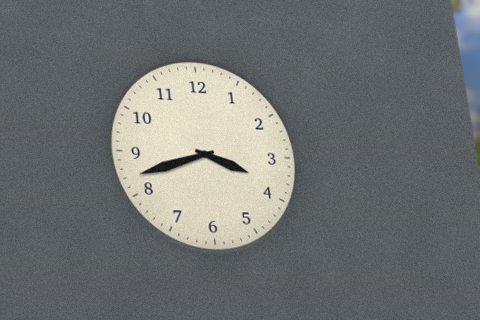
3:42
